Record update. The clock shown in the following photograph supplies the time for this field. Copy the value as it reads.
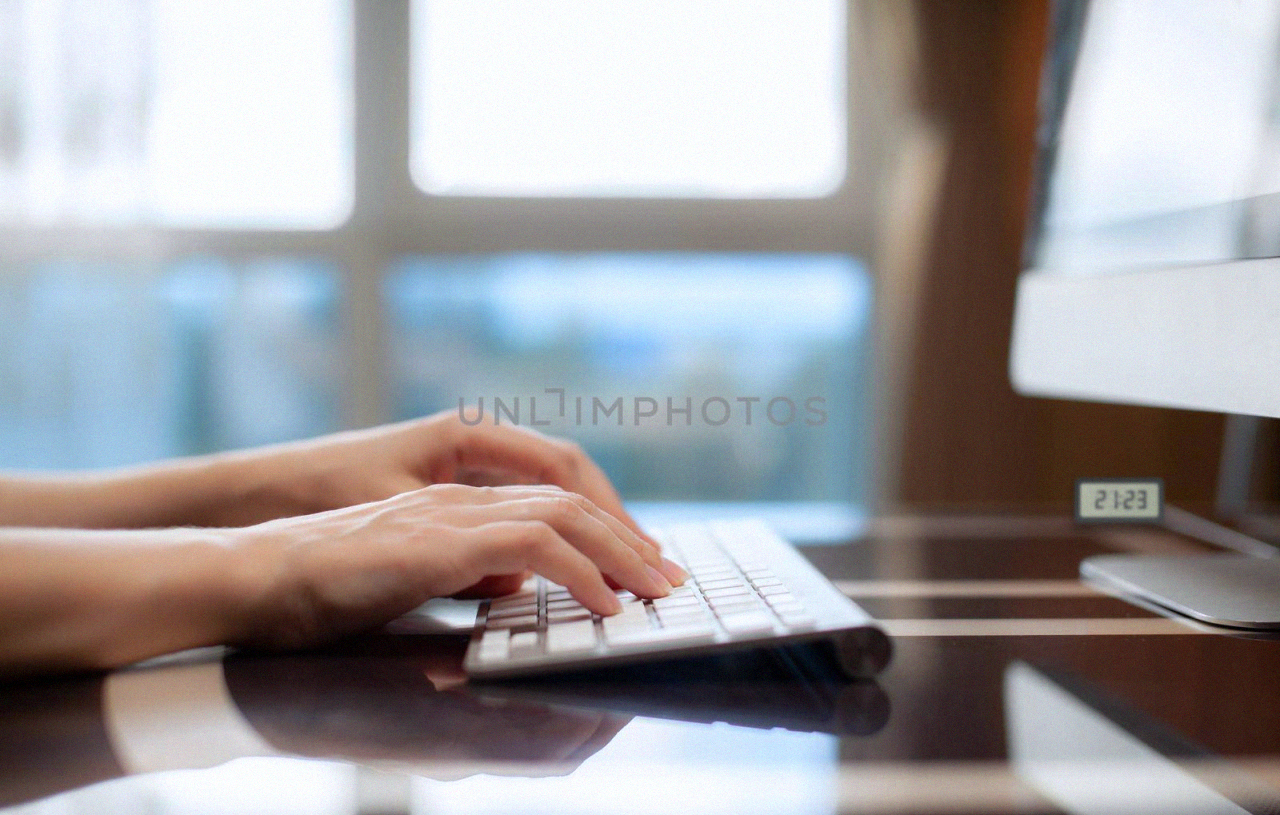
21:23
